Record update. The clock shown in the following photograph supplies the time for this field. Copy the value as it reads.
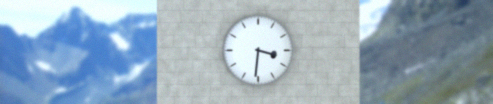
3:31
